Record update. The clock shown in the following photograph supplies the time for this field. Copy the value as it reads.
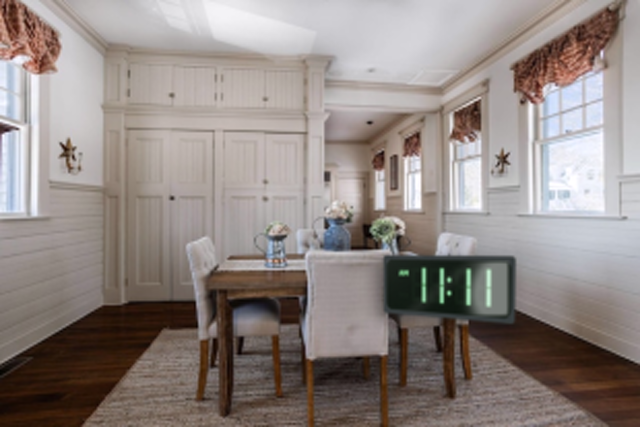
11:11
